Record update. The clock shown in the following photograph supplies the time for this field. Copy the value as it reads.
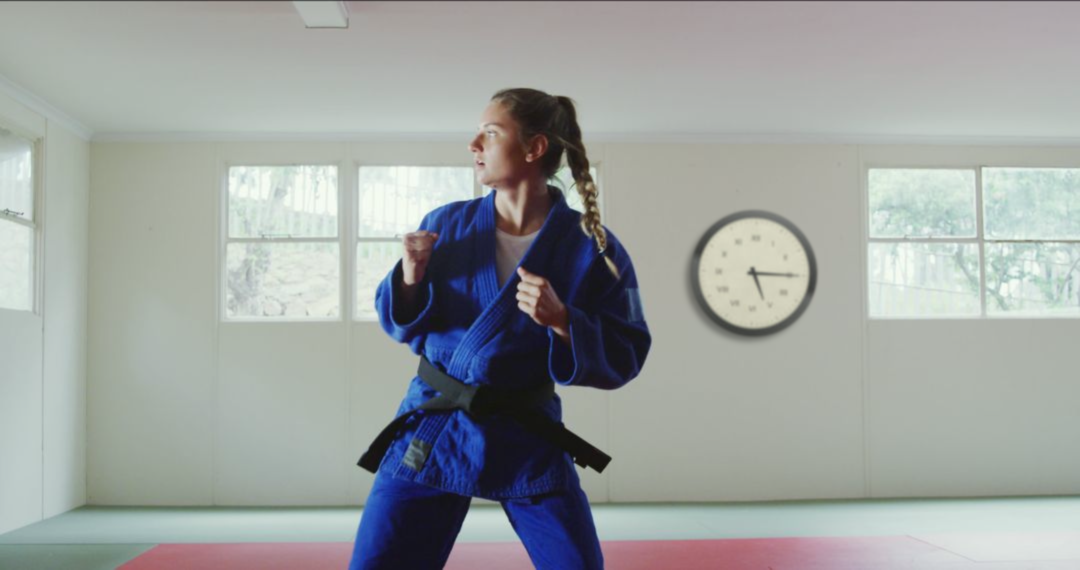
5:15
